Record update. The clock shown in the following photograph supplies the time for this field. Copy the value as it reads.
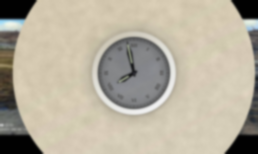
7:58
